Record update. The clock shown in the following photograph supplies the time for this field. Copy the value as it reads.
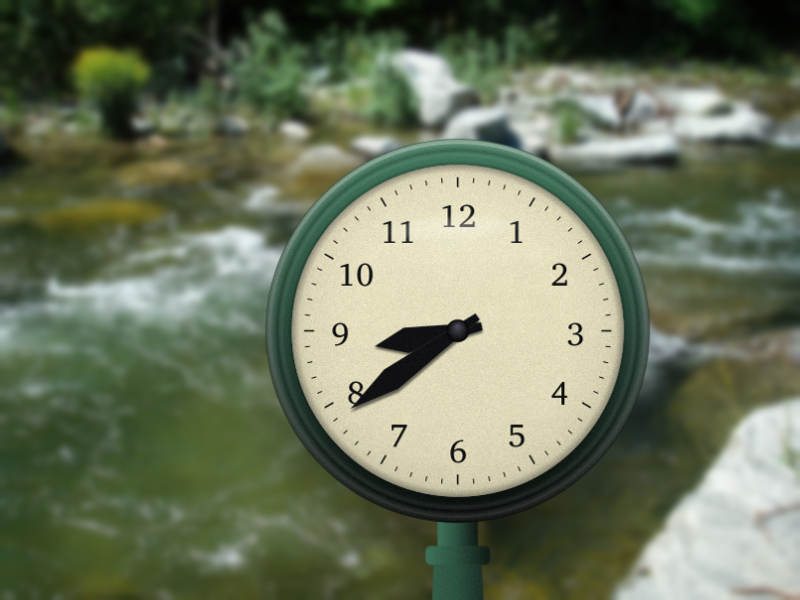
8:39
